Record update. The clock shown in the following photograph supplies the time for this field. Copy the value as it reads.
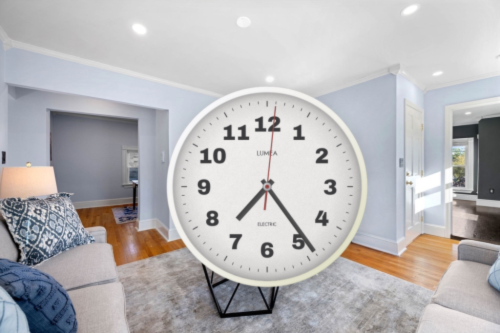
7:24:01
